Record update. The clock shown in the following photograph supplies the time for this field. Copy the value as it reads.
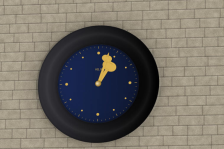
1:03
